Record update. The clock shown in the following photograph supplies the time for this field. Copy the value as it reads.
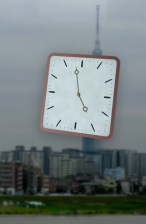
4:58
